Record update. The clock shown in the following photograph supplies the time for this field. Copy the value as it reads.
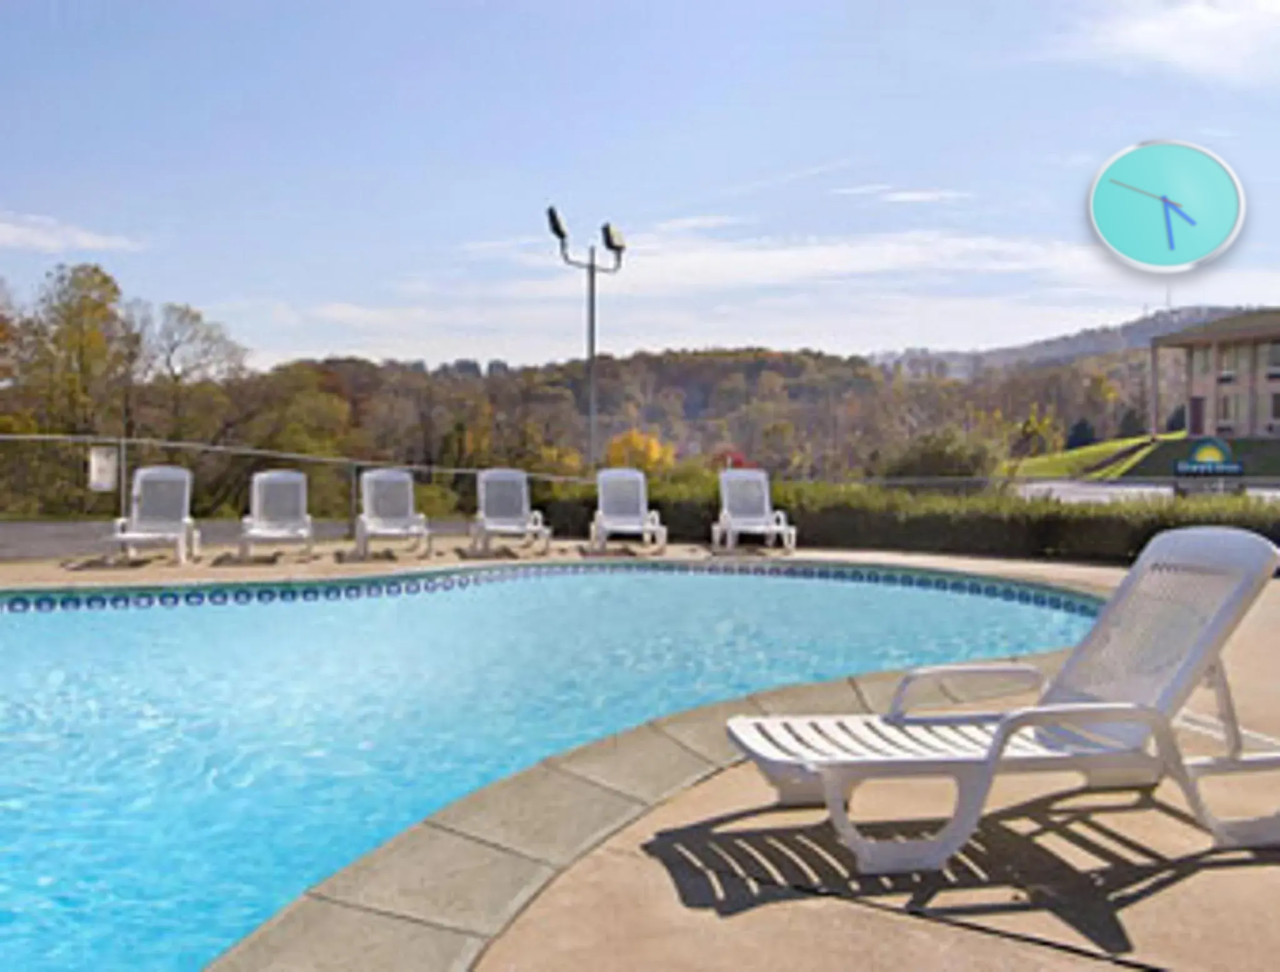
4:28:49
